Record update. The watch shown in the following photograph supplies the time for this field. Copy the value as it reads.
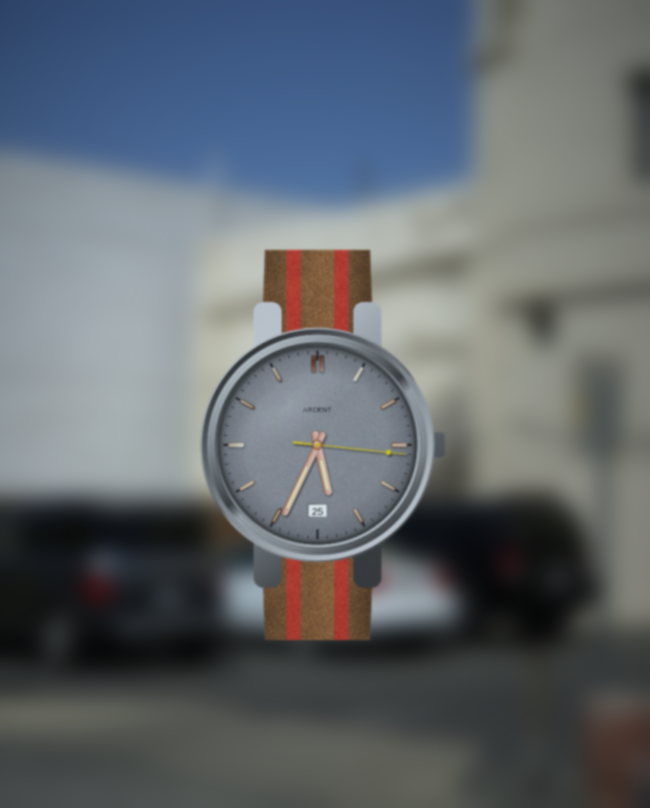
5:34:16
